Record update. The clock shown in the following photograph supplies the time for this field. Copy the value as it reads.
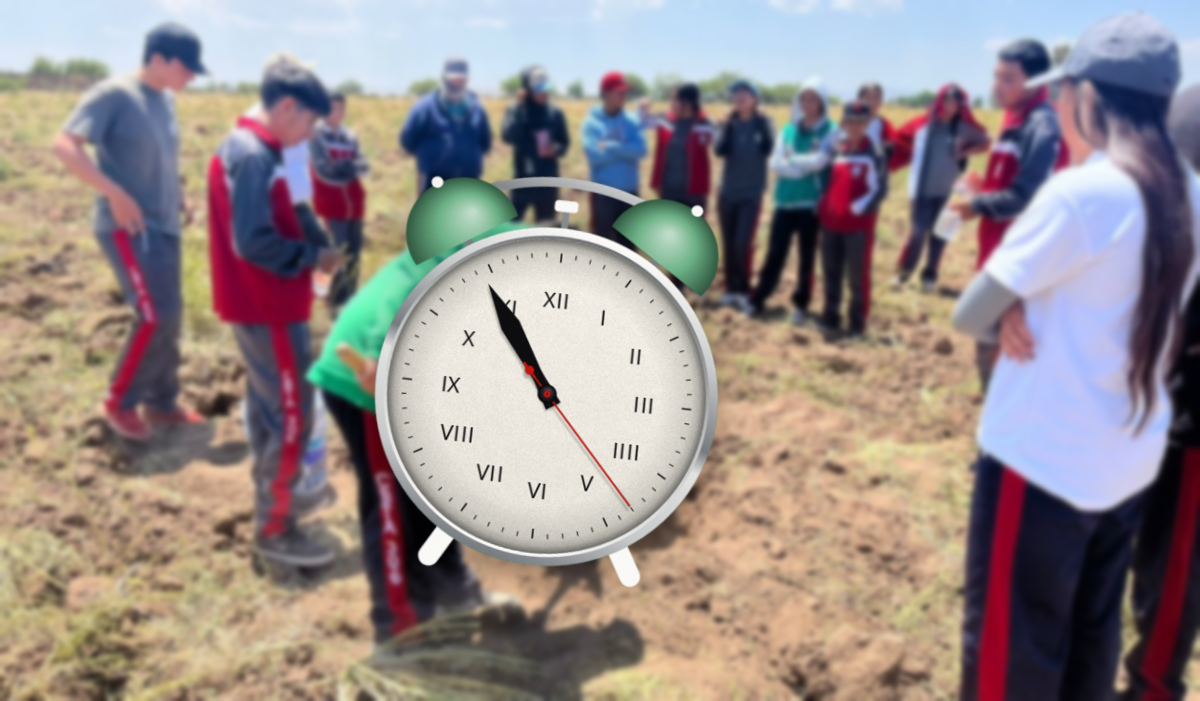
10:54:23
